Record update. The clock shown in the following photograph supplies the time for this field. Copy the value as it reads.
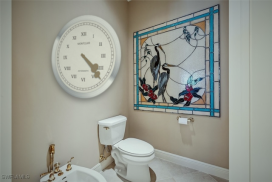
4:23
